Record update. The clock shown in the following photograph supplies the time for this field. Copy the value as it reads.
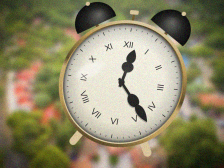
12:23
